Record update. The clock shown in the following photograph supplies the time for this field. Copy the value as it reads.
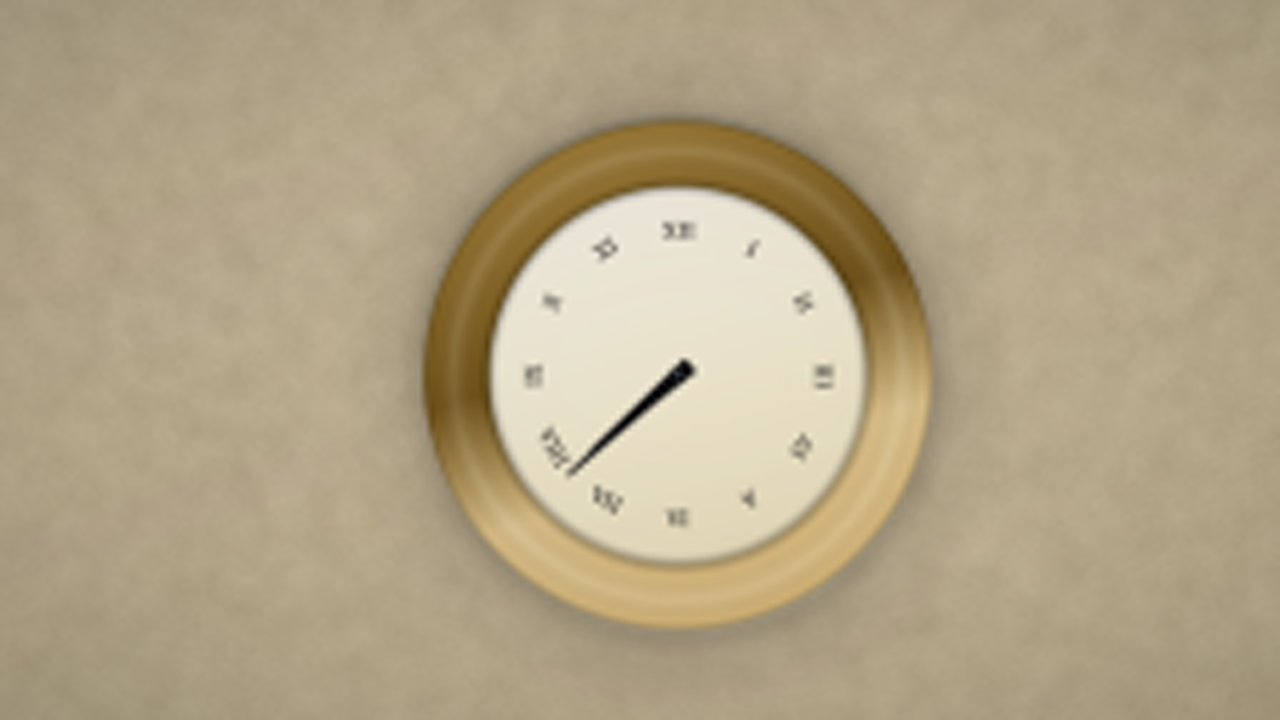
7:38
